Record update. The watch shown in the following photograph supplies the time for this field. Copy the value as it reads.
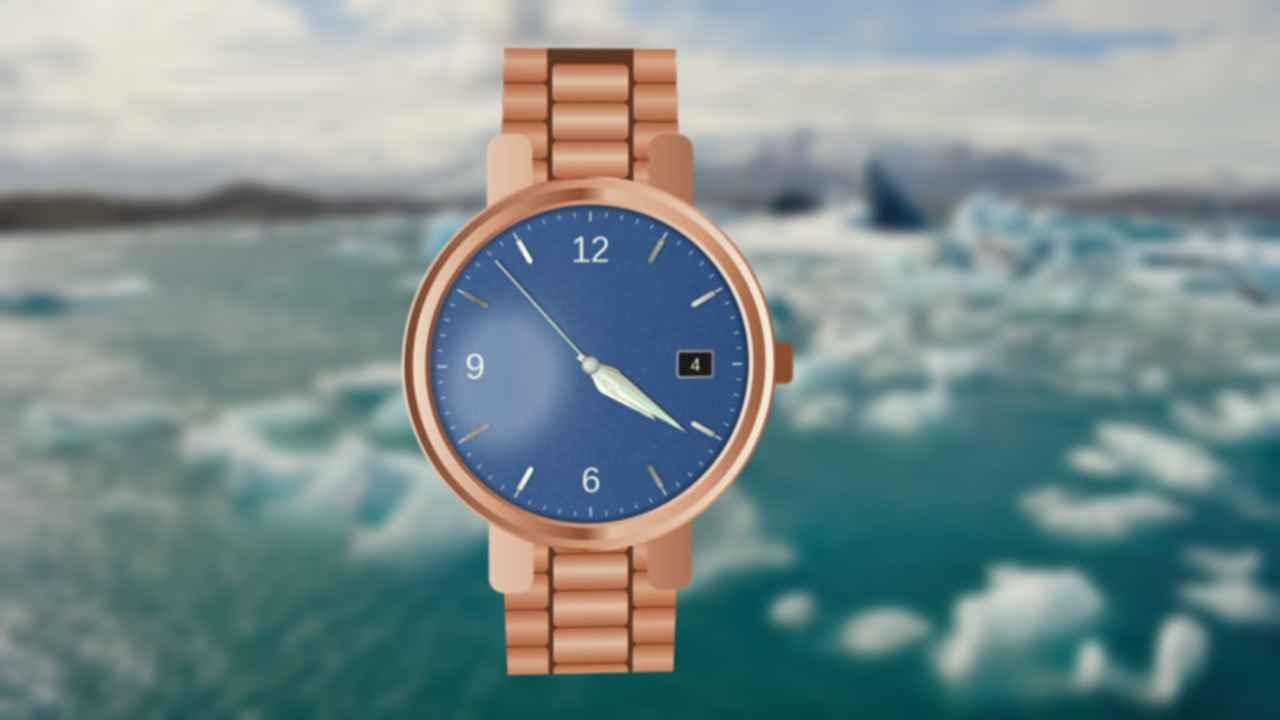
4:20:53
